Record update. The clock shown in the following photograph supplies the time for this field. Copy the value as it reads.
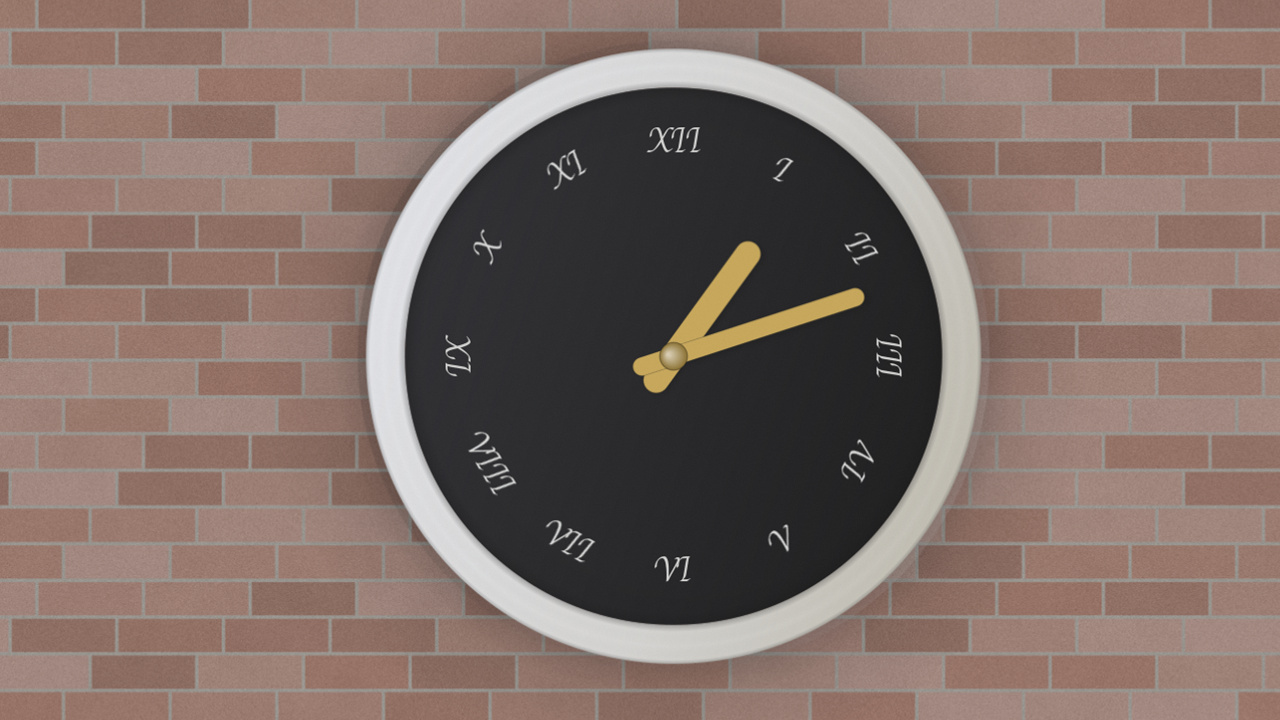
1:12
